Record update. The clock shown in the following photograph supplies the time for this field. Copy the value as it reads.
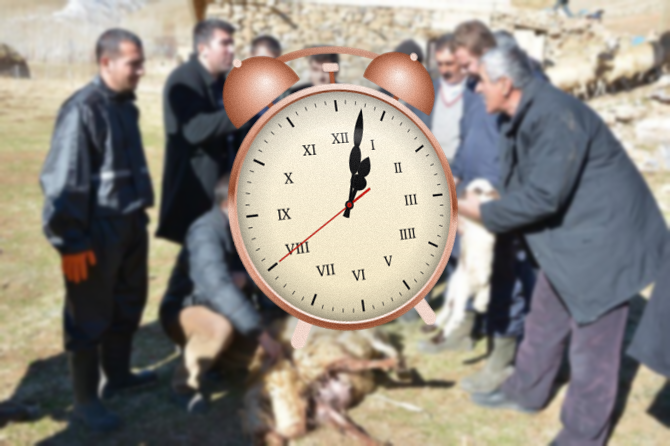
1:02:40
